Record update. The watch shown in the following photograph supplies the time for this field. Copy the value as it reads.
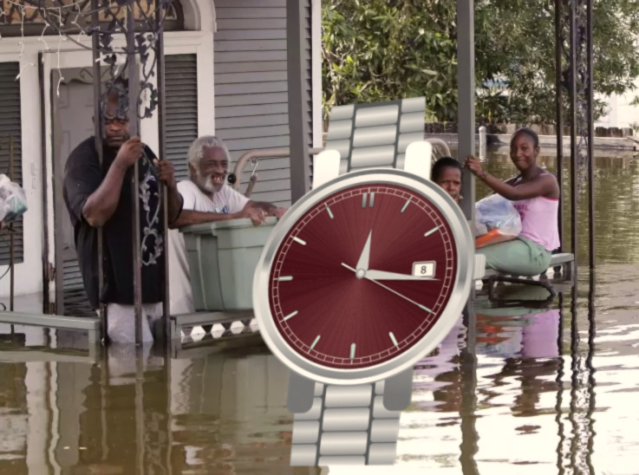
12:16:20
